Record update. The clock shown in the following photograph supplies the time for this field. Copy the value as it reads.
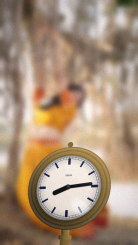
8:14
